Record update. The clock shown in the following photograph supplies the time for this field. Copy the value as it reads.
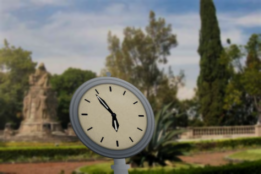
5:54
